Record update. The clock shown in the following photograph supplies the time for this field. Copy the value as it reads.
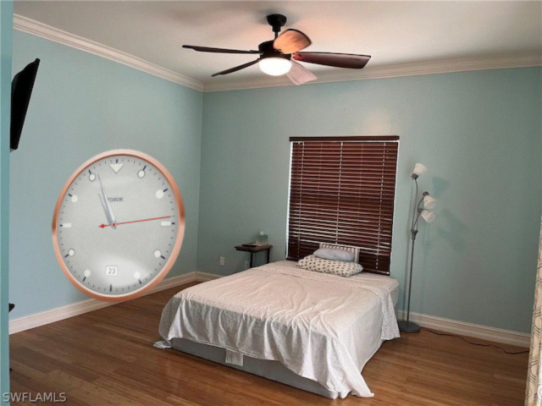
10:56:14
